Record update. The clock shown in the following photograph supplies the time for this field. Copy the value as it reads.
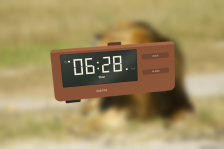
6:28
